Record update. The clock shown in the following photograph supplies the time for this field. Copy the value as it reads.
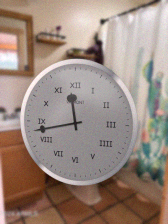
11:43
